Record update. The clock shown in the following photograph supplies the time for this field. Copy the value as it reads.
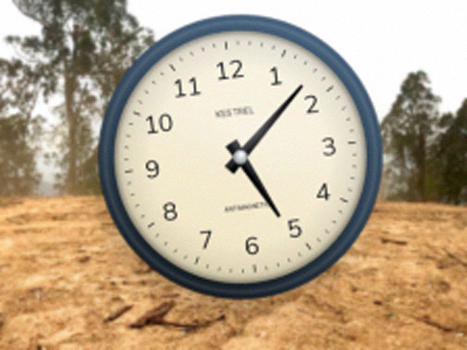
5:08
